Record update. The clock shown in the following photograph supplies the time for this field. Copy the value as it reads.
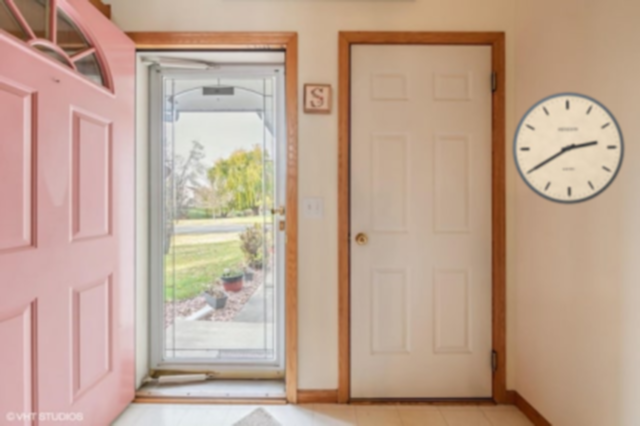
2:40
